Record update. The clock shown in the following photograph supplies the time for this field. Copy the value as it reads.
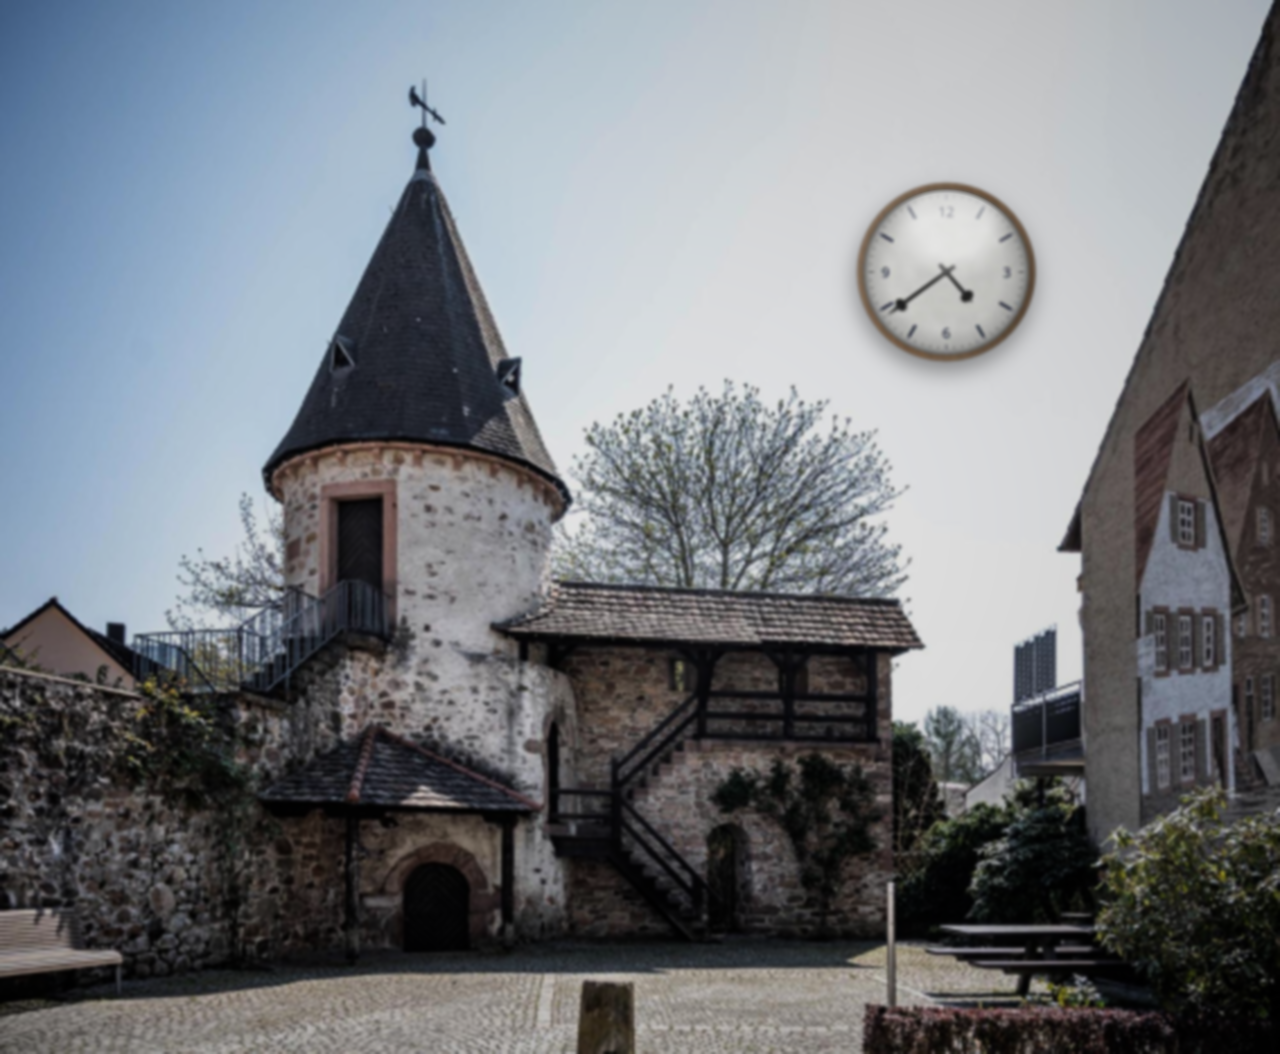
4:39
